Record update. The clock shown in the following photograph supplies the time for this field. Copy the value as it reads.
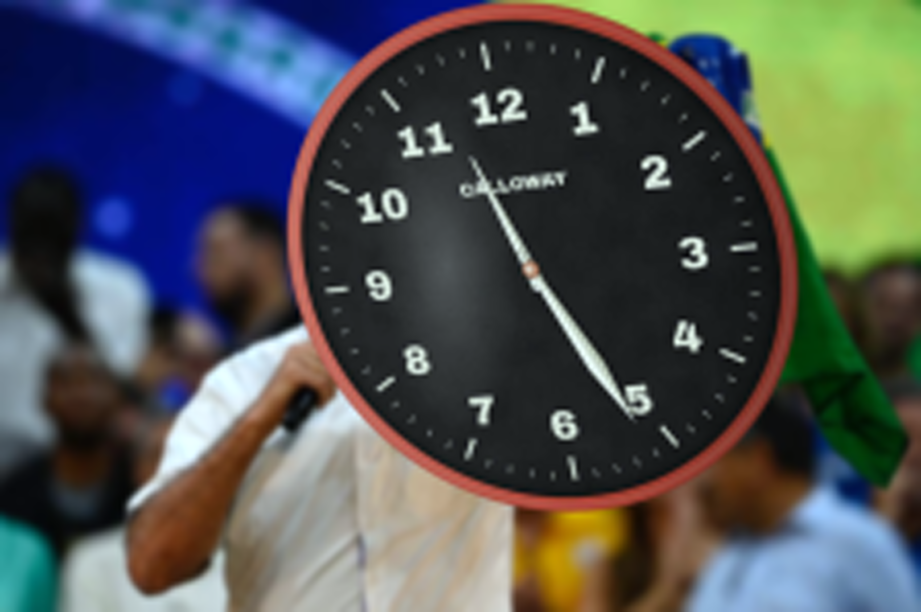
11:26
